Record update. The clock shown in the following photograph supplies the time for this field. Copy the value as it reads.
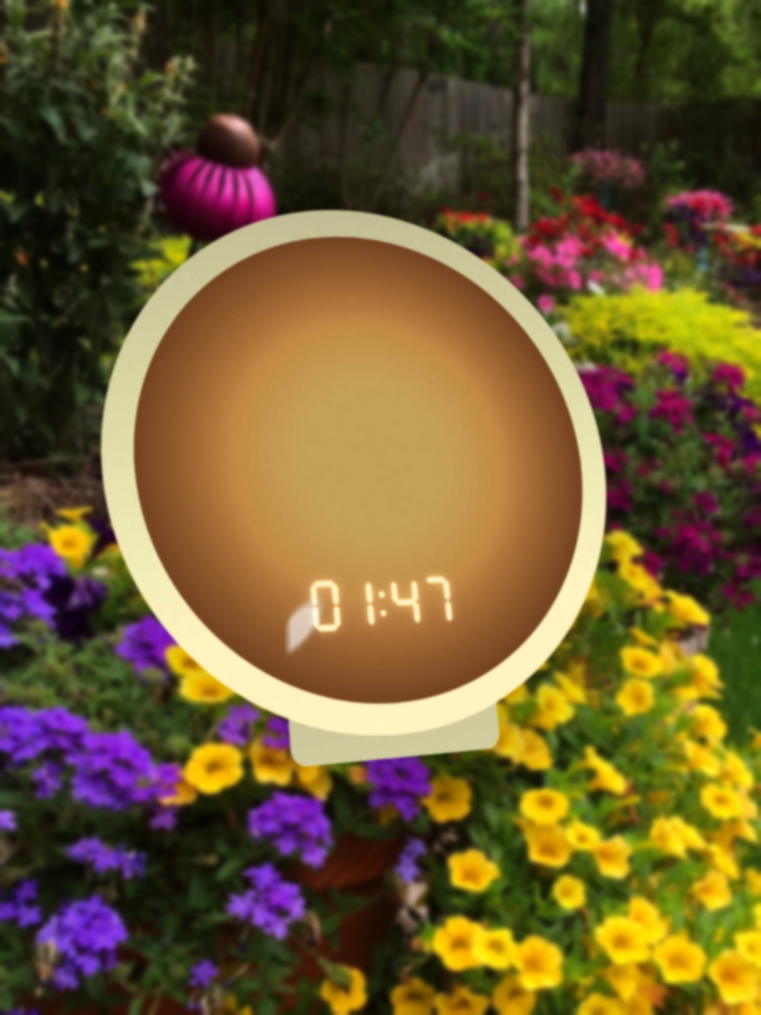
1:47
